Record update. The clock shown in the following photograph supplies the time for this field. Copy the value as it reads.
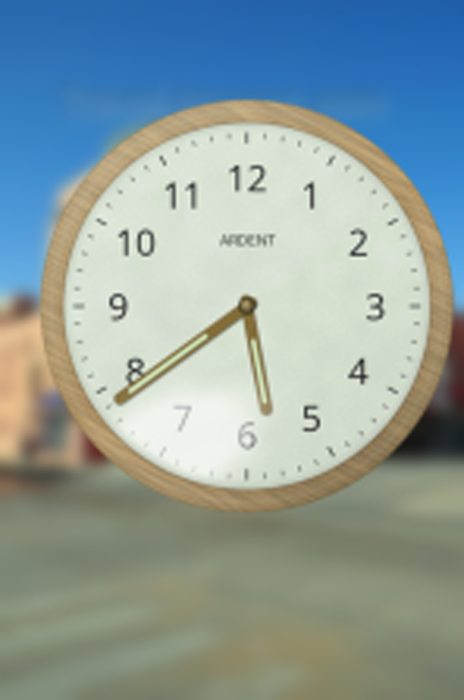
5:39
